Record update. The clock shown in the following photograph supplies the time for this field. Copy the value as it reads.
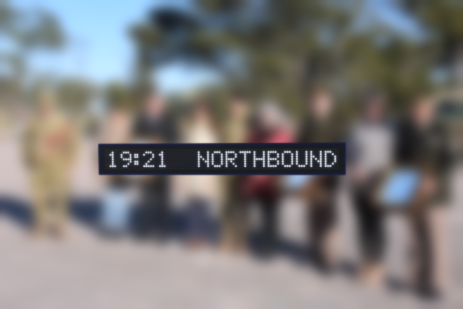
19:21
